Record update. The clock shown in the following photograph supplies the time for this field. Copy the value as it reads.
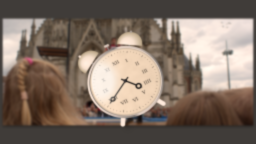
4:40
